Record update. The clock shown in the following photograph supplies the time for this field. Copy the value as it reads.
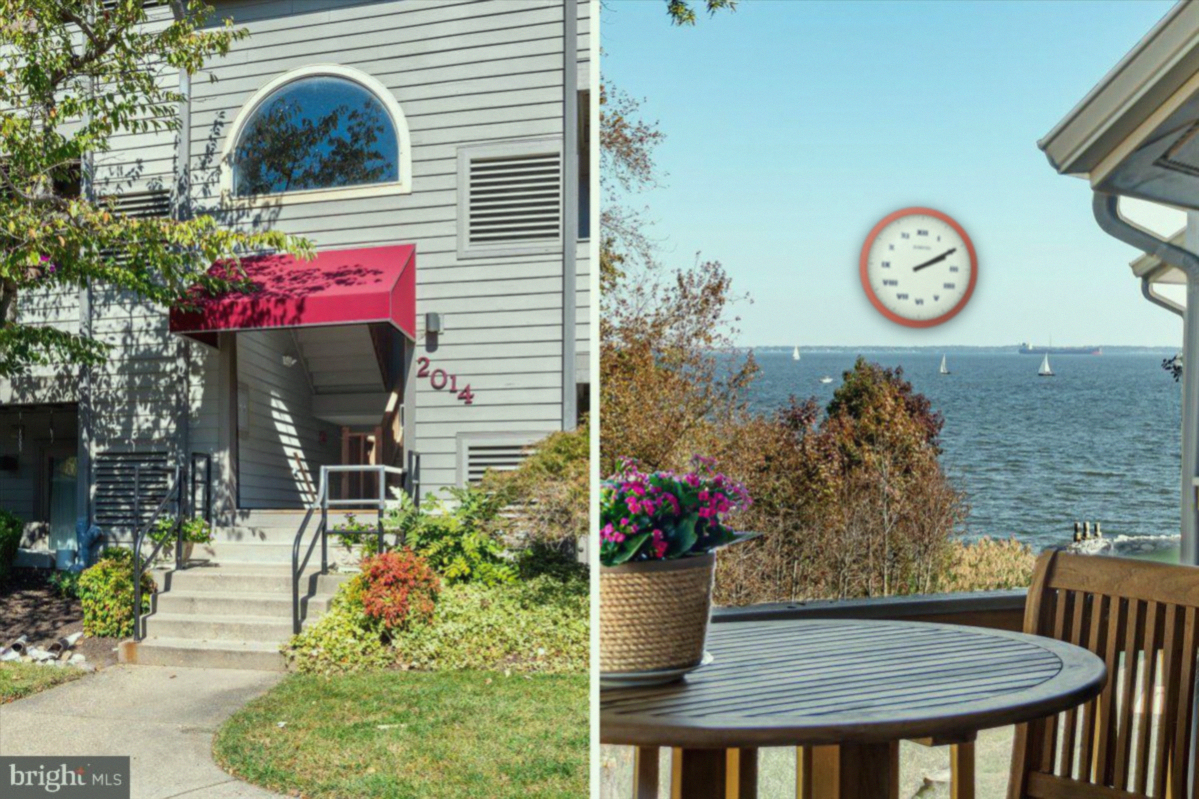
2:10
